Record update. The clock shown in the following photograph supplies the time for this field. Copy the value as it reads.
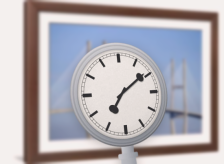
7:09
